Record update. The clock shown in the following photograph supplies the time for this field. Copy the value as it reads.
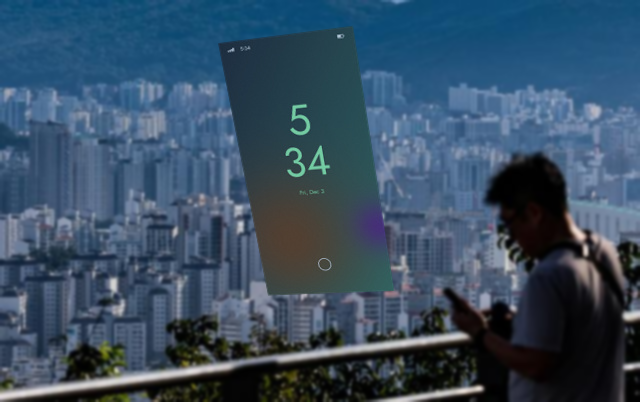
5:34
